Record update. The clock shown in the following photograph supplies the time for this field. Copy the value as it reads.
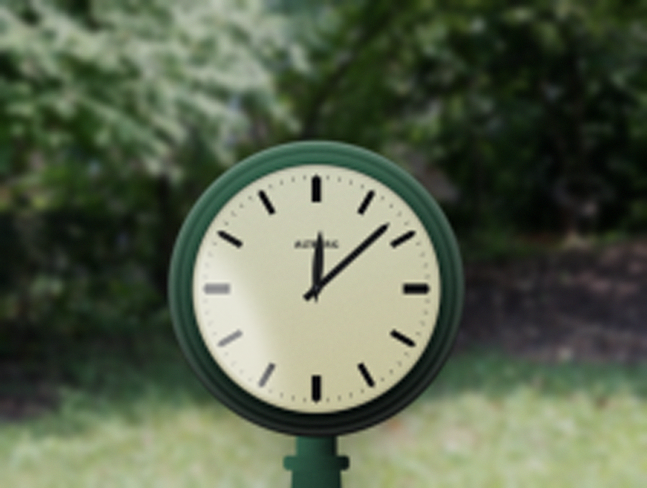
12:08
